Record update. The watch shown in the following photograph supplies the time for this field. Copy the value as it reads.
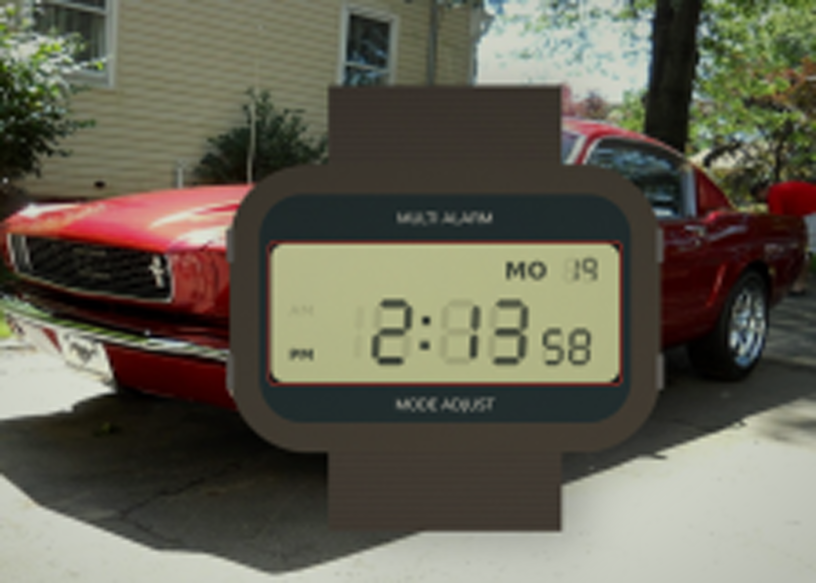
2:13:58
